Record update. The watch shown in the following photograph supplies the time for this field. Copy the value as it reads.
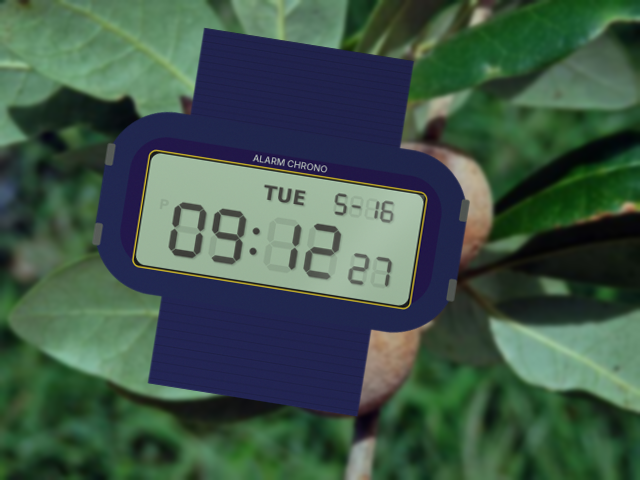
9:12:27
